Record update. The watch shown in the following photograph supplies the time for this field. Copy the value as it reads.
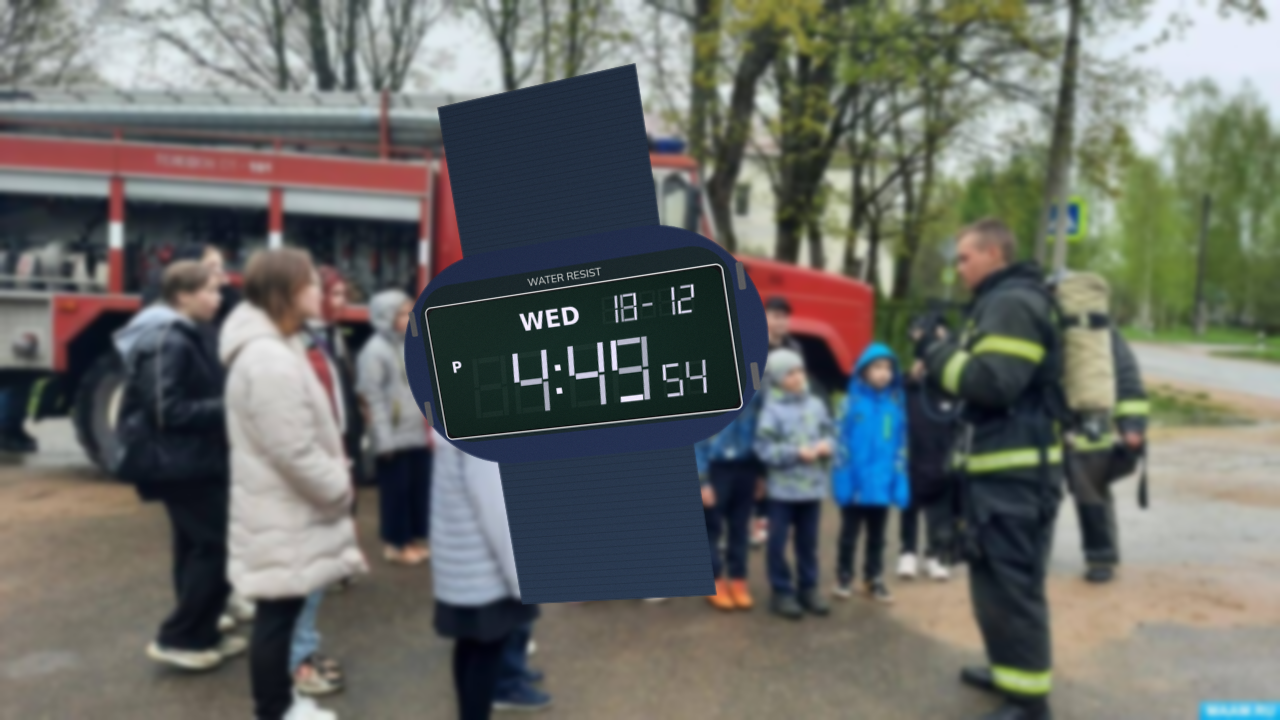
4:49:54
